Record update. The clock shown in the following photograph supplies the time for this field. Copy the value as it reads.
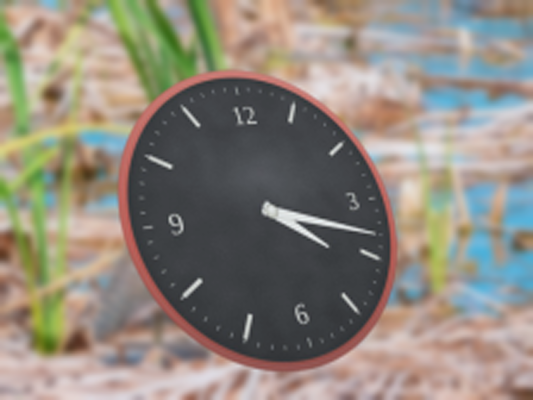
4:18
